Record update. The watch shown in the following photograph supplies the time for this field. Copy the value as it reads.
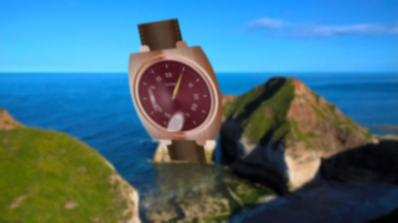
1:05
